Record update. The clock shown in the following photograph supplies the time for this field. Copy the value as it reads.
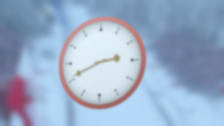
2:41
